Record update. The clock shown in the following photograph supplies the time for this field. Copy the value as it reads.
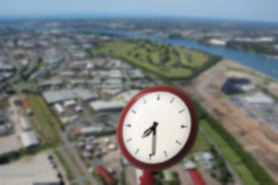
7:29
